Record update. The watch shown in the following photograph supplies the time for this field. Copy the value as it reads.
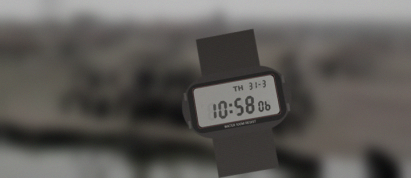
10:58:06
